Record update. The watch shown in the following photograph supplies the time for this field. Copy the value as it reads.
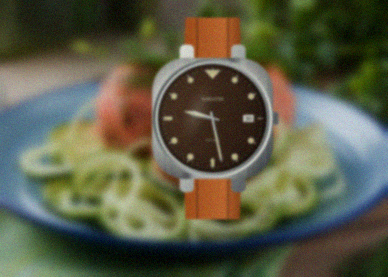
9:28
